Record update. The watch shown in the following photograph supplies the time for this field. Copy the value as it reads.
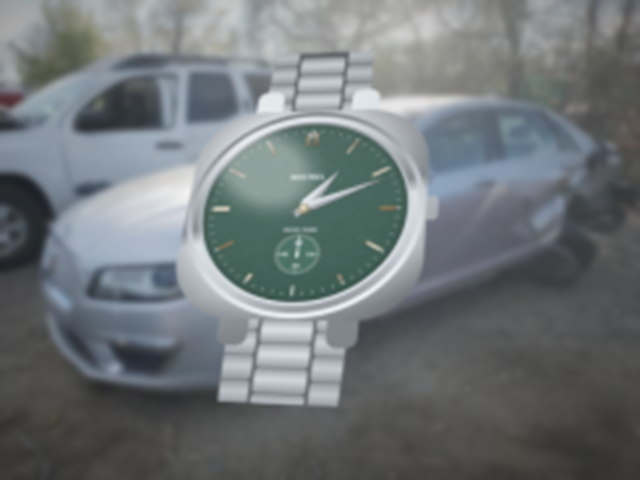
1:11
